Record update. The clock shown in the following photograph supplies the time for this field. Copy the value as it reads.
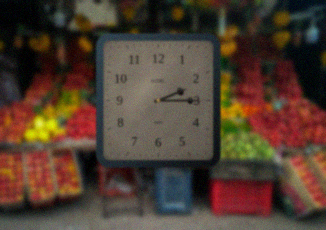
2:15
